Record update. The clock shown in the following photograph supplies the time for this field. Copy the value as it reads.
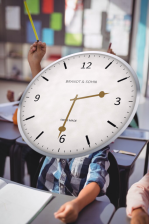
2:31
